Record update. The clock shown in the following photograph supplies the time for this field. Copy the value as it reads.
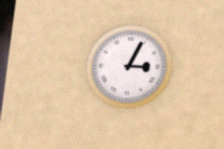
3:04
